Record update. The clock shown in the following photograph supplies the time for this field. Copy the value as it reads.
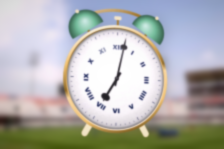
7:02
